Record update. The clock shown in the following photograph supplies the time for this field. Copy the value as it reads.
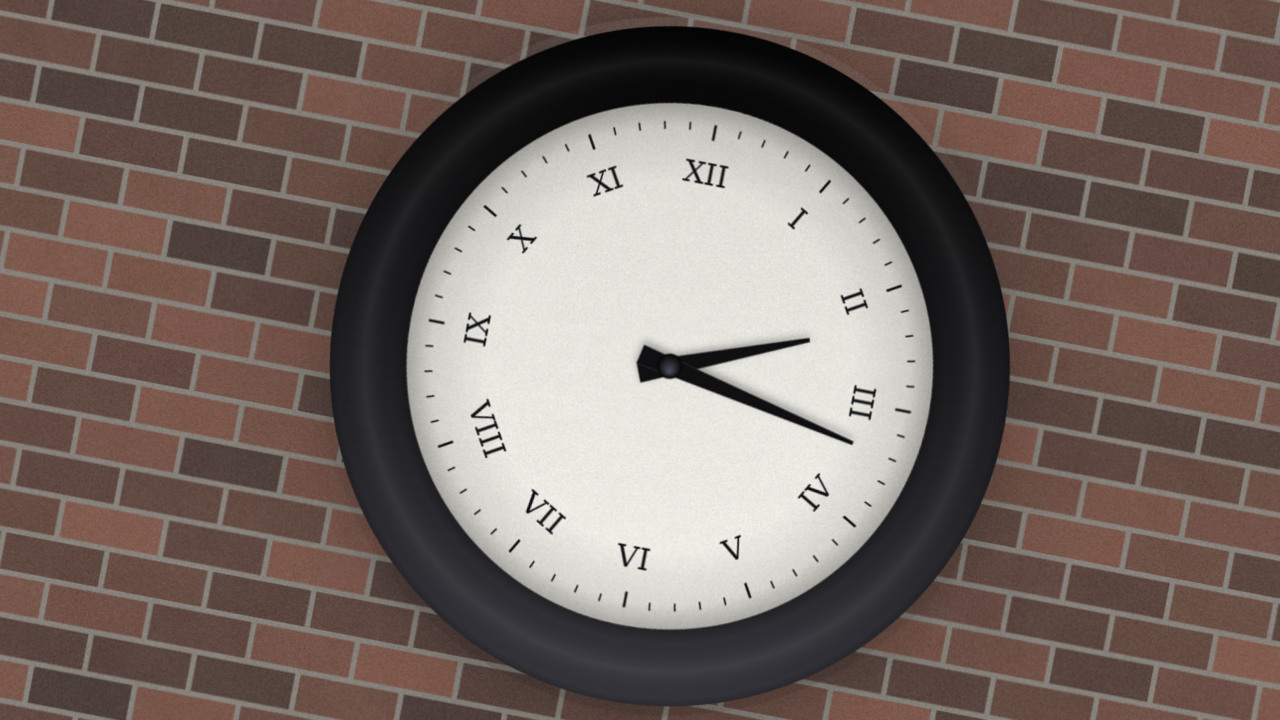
2:17
